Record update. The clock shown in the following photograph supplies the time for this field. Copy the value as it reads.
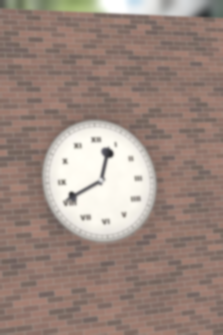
12:41
